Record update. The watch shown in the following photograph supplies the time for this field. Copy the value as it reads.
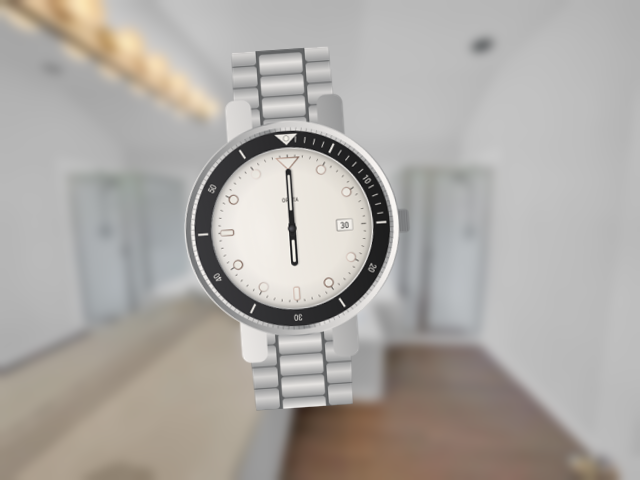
6:00
